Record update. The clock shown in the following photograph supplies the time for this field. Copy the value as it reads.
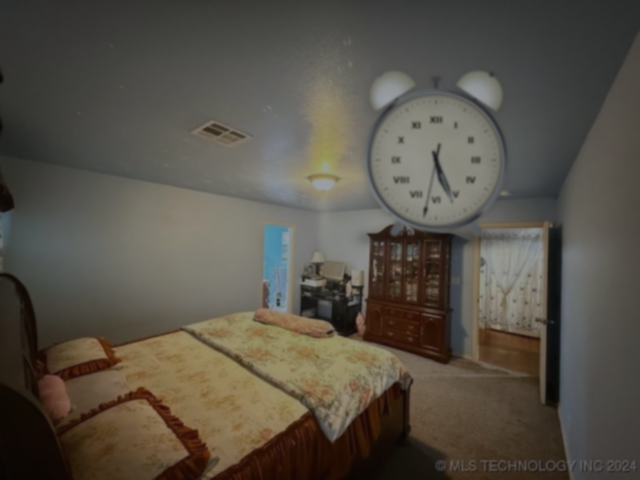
5:26:32
